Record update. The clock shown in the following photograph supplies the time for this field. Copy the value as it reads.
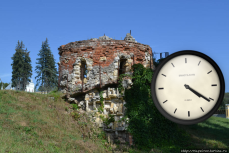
4:21
